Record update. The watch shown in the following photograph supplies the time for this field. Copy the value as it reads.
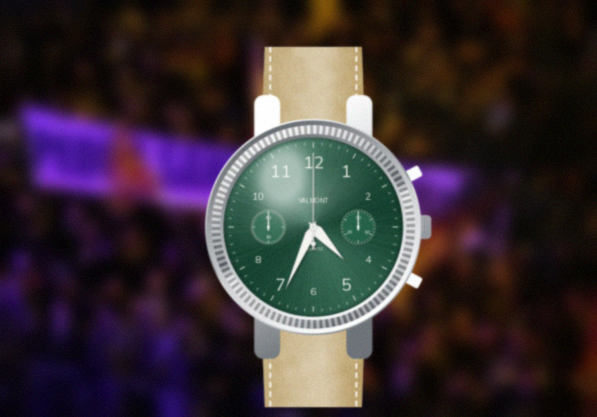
4:34
